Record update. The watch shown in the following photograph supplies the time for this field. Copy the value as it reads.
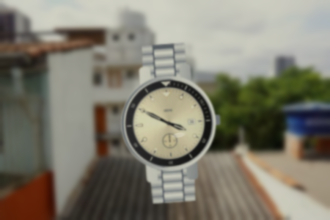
3:50
